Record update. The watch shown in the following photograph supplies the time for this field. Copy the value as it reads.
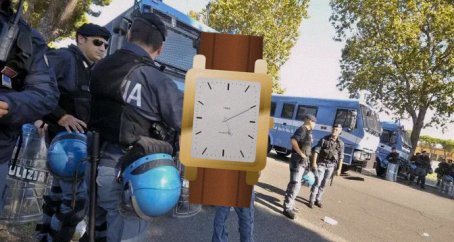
5:10
